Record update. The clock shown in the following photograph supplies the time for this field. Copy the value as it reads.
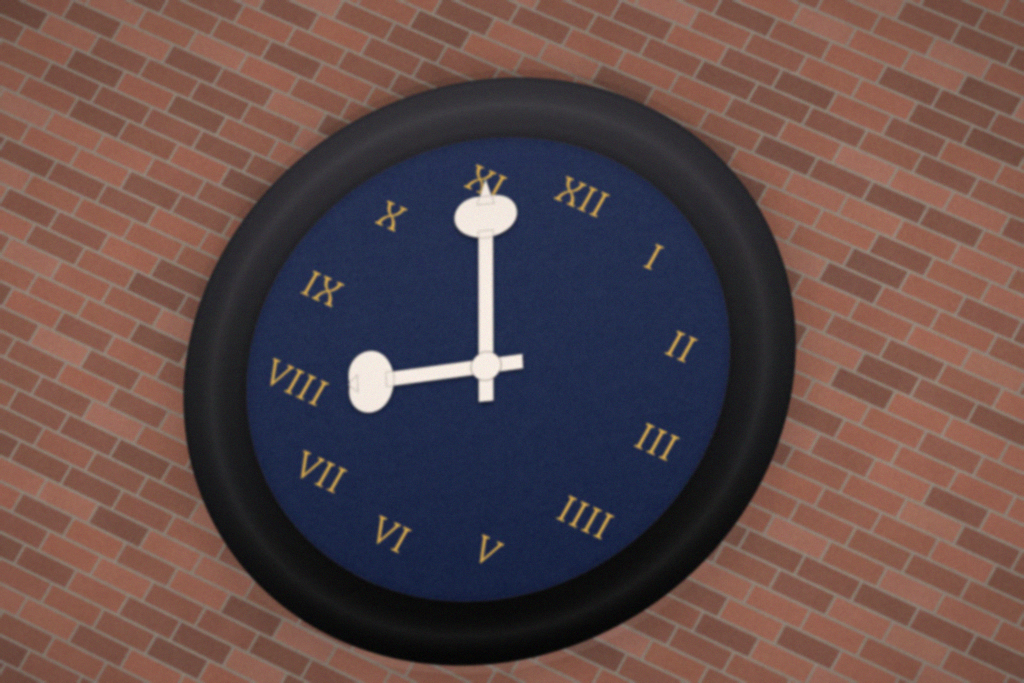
7:55
